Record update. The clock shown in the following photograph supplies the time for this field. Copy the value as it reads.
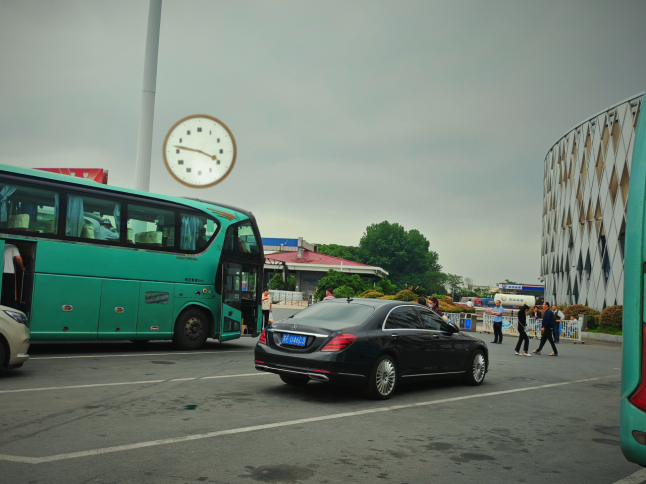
3:47
